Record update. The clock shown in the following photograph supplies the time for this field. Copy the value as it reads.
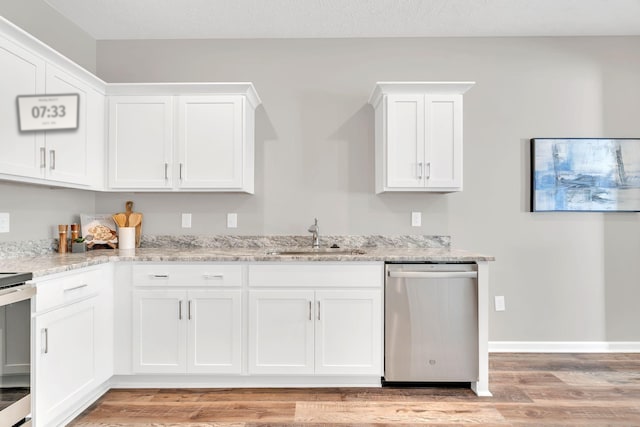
7:33
